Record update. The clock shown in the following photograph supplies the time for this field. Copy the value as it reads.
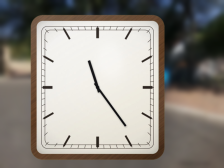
11:24
